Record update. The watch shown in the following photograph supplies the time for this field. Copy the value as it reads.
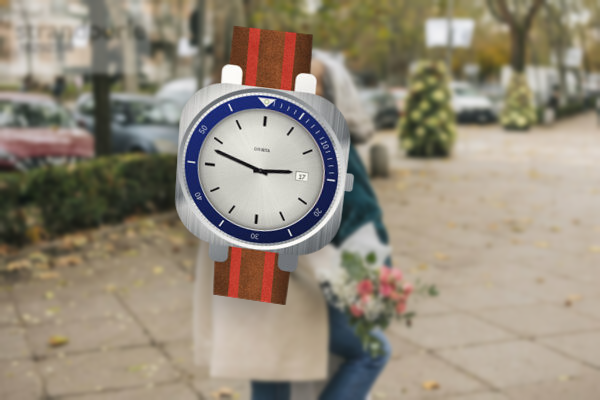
2:48
